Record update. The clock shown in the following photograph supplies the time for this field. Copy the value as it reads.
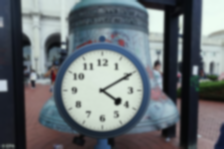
4:10
